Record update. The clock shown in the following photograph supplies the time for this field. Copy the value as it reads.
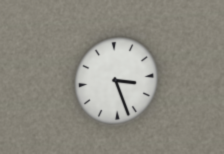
3:27
